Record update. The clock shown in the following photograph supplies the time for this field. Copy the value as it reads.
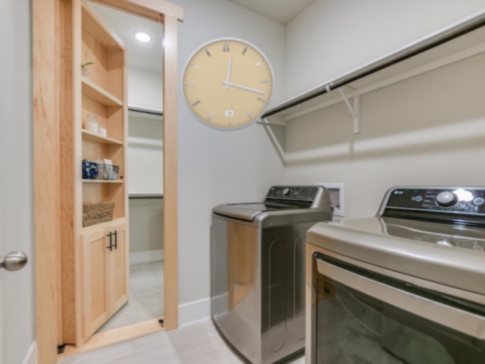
12:18
